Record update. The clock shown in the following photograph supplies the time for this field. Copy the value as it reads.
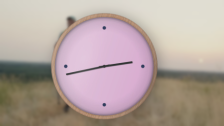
2:43
